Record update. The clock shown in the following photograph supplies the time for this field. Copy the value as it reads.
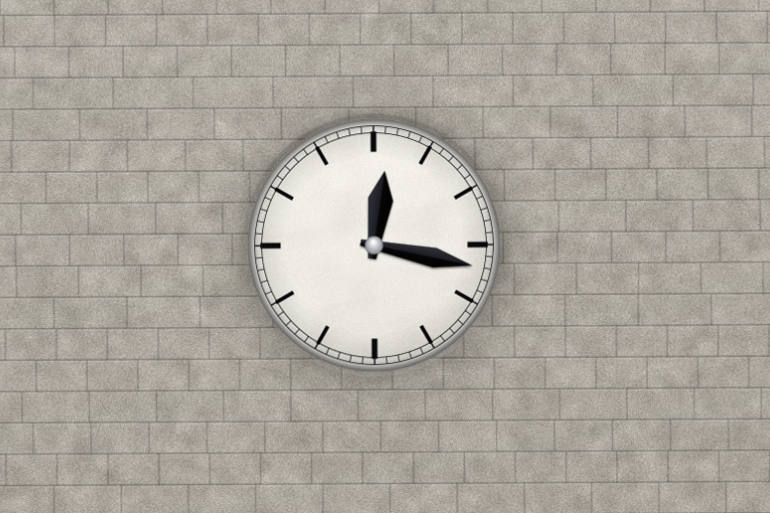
12:17
